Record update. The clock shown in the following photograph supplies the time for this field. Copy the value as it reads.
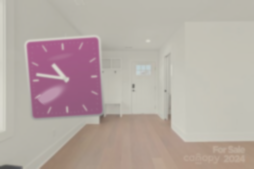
10:47
